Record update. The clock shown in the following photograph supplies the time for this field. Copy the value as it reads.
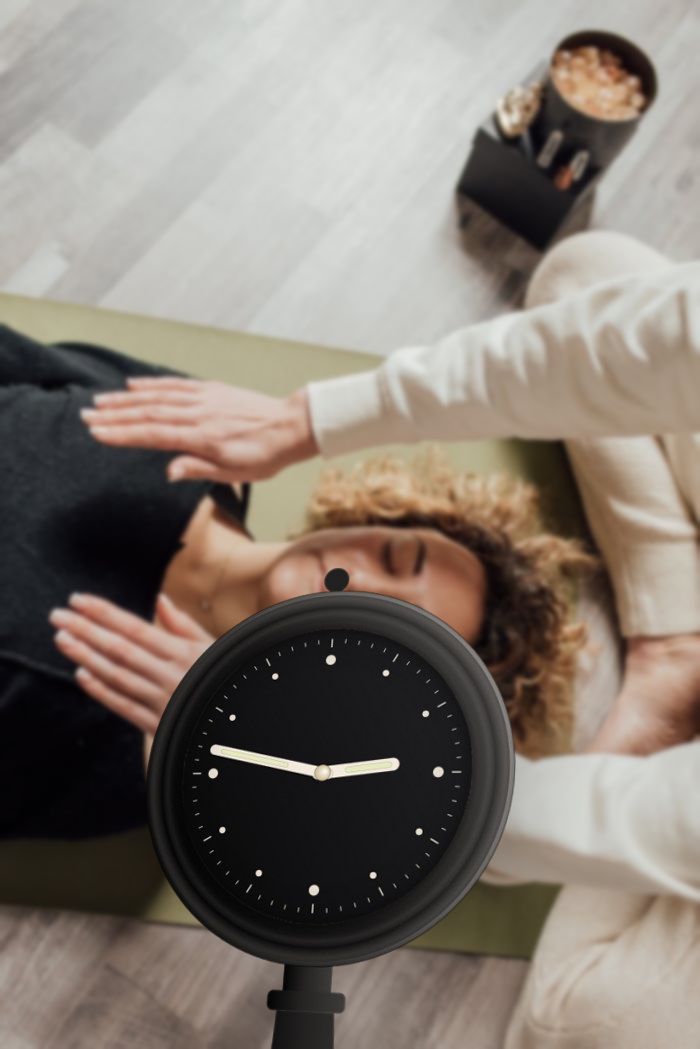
2:47
